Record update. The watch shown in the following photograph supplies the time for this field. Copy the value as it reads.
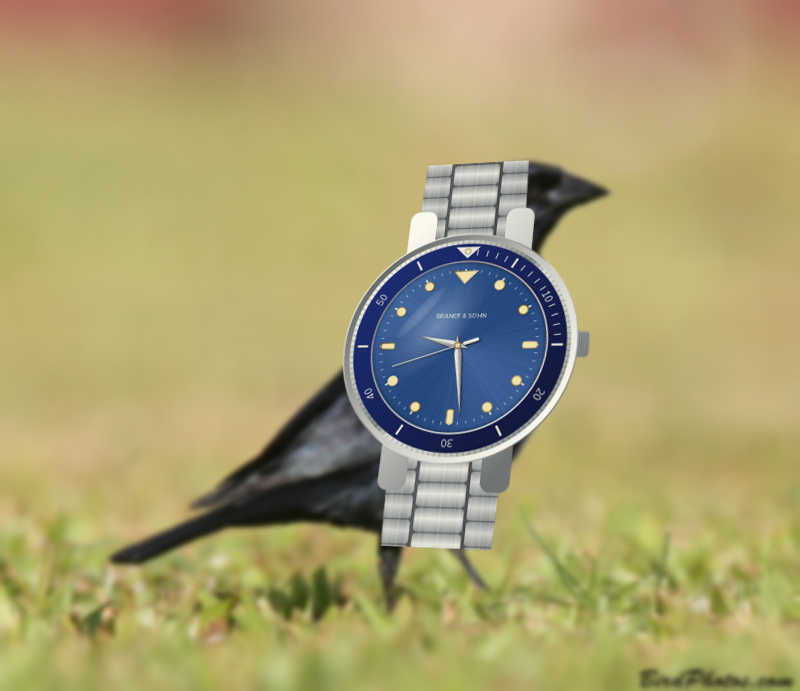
9:28:42
